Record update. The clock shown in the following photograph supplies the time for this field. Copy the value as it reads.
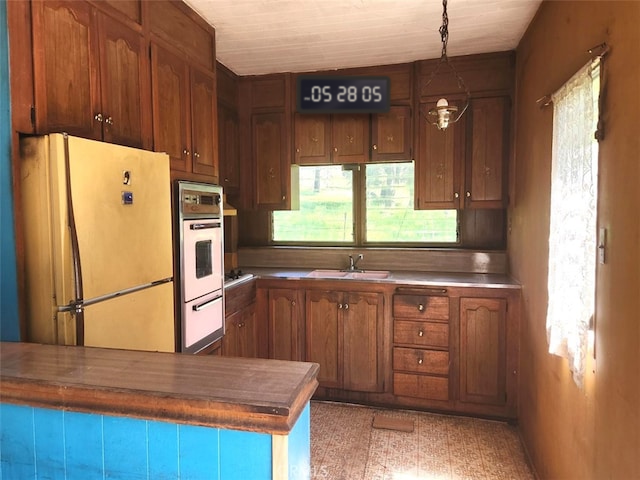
5:28:05
